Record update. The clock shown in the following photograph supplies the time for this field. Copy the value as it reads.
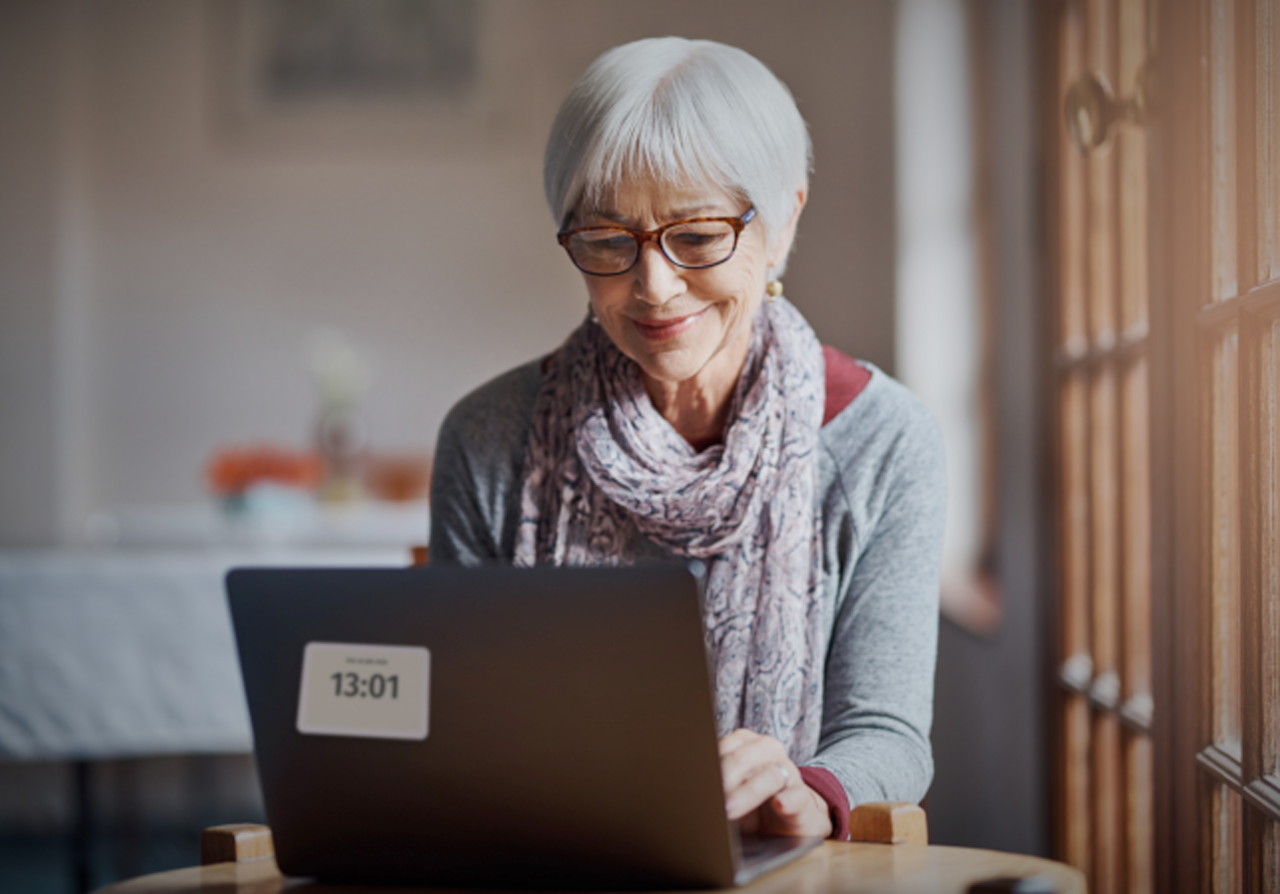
13:01
